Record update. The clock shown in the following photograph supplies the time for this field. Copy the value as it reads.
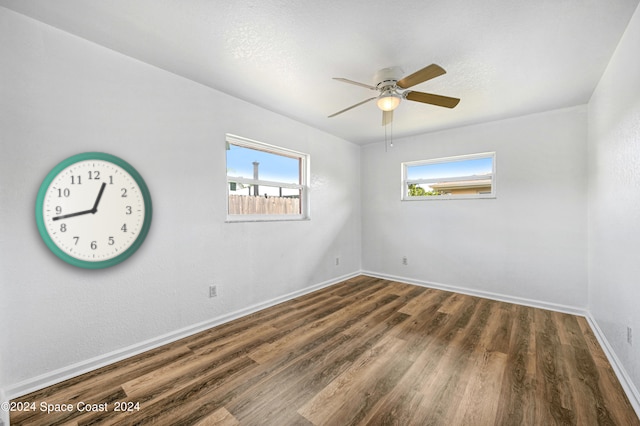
12:43
